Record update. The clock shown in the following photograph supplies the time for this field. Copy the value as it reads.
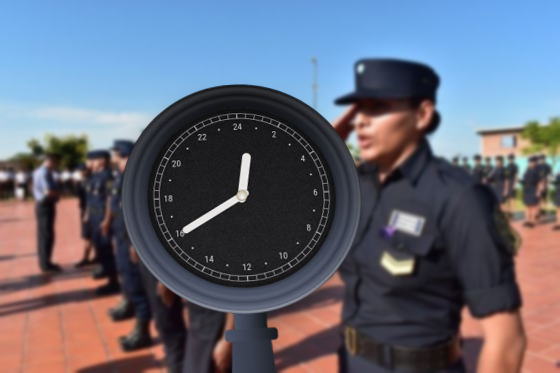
0:40
